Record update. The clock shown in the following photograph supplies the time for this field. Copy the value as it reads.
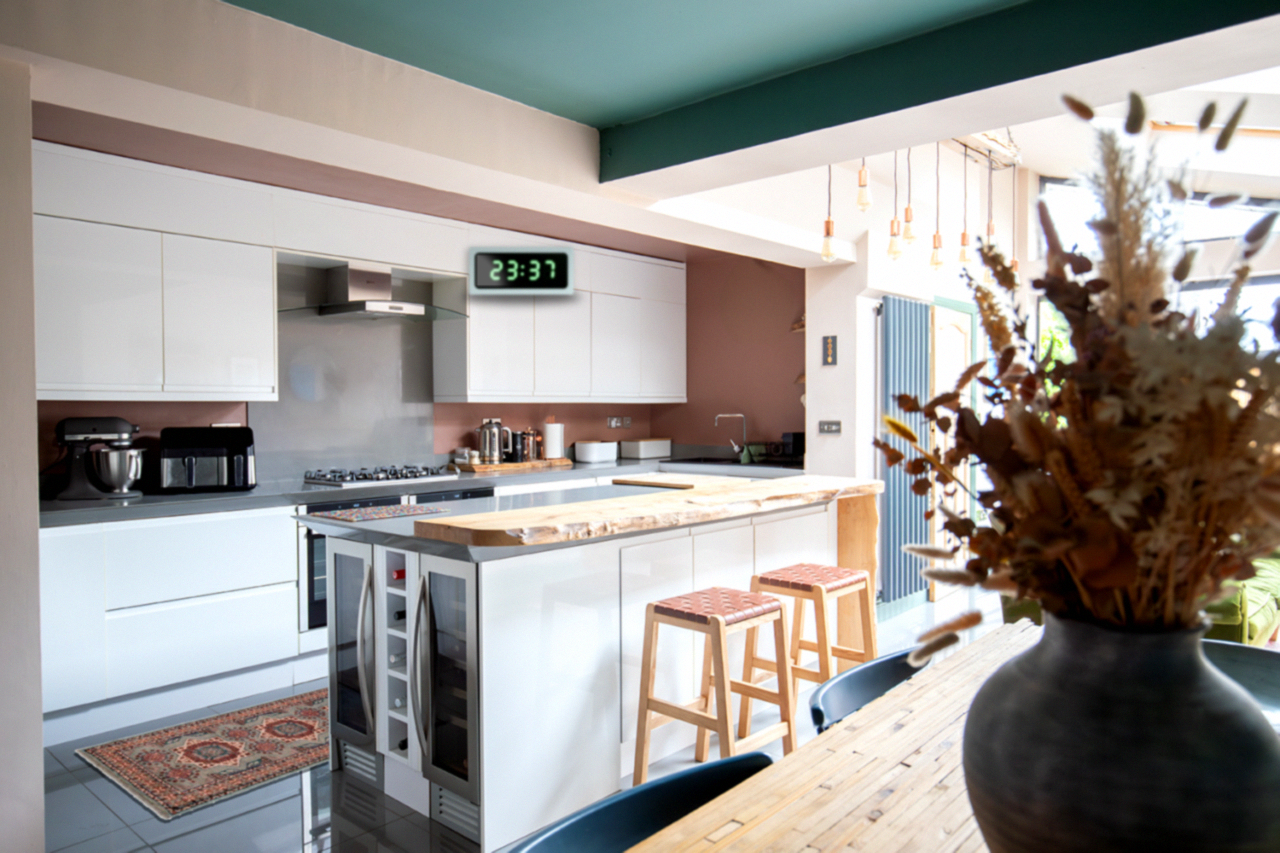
23:37
